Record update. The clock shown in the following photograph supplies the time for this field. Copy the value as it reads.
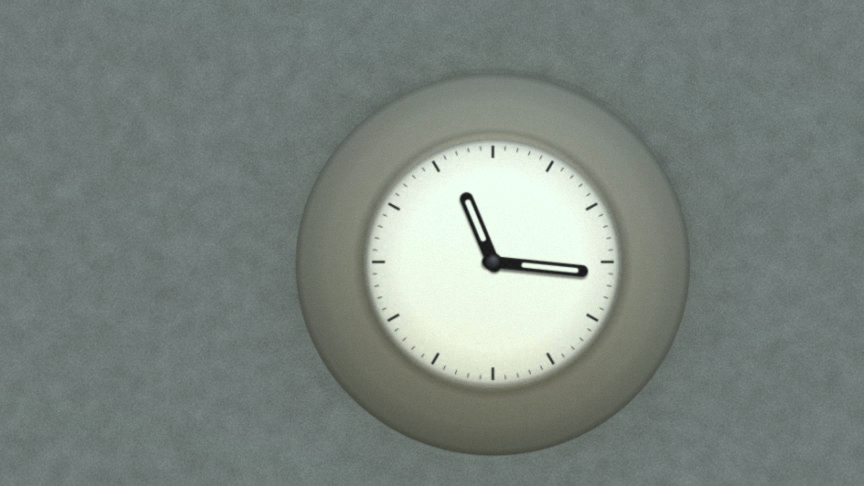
11:16
